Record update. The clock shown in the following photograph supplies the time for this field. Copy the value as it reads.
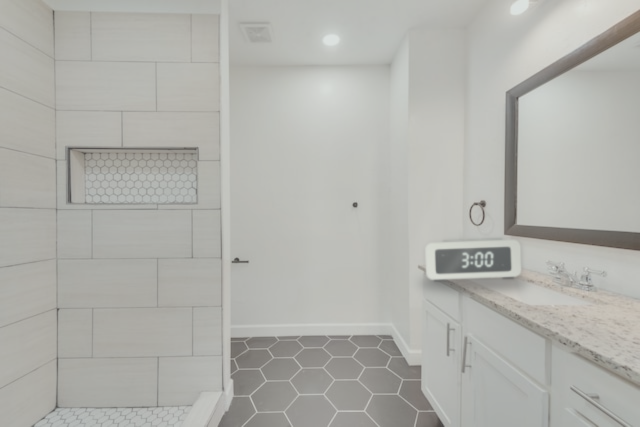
3:00
